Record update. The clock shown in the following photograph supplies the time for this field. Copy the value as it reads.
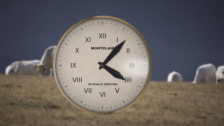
4:07
